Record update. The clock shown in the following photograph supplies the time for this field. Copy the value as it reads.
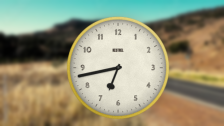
6:43
